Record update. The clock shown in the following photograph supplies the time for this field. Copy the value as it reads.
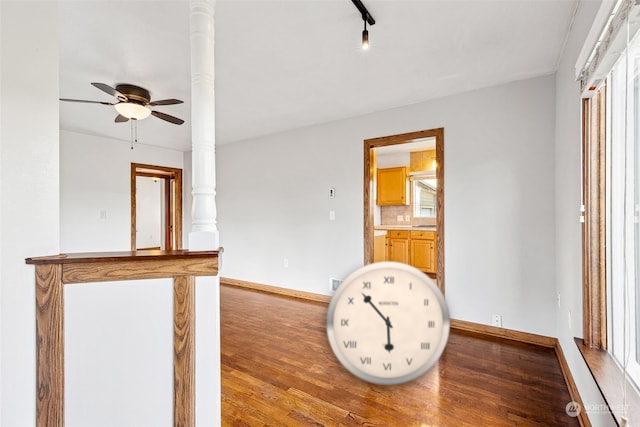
5:53
